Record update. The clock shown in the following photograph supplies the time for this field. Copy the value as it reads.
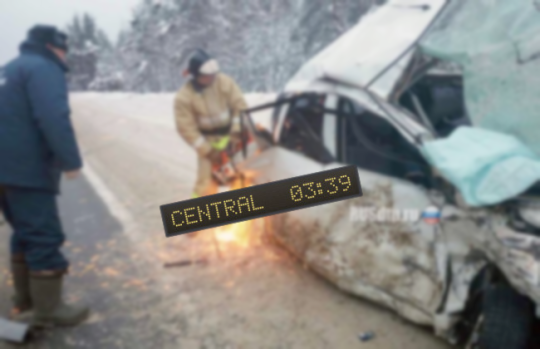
3:39
